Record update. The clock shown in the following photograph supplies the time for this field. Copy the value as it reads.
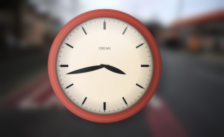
3:43
